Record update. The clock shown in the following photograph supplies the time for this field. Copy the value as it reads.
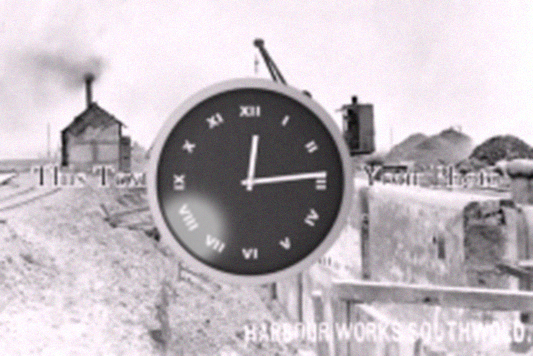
12:14
